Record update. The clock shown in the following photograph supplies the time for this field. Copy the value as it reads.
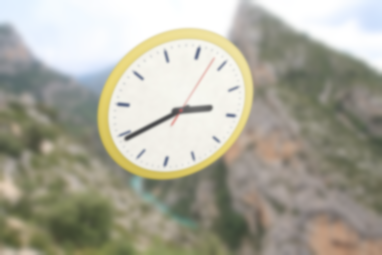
2:39:03
